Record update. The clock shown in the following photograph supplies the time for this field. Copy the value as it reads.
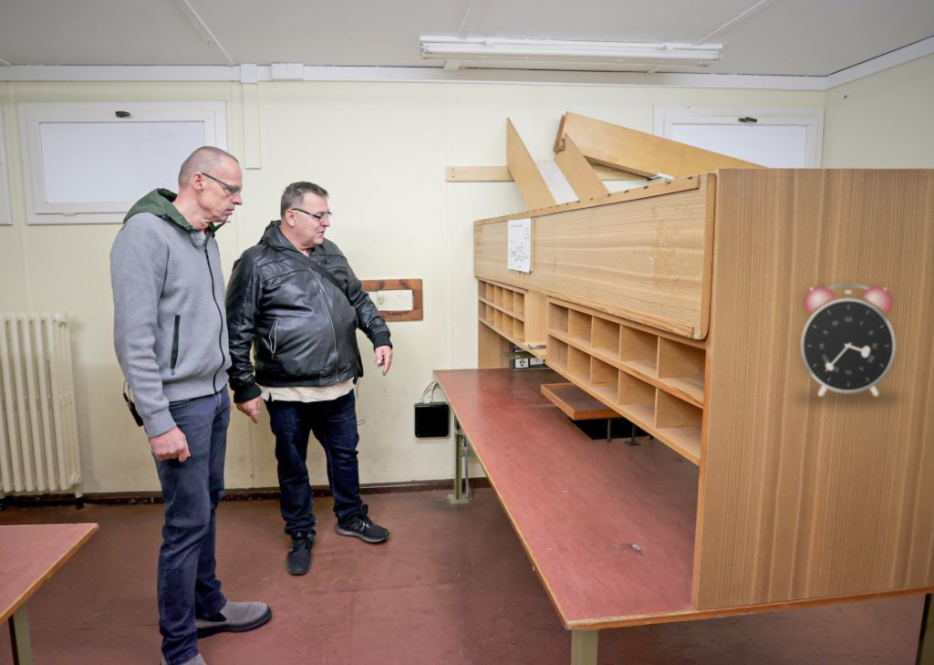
3:37
